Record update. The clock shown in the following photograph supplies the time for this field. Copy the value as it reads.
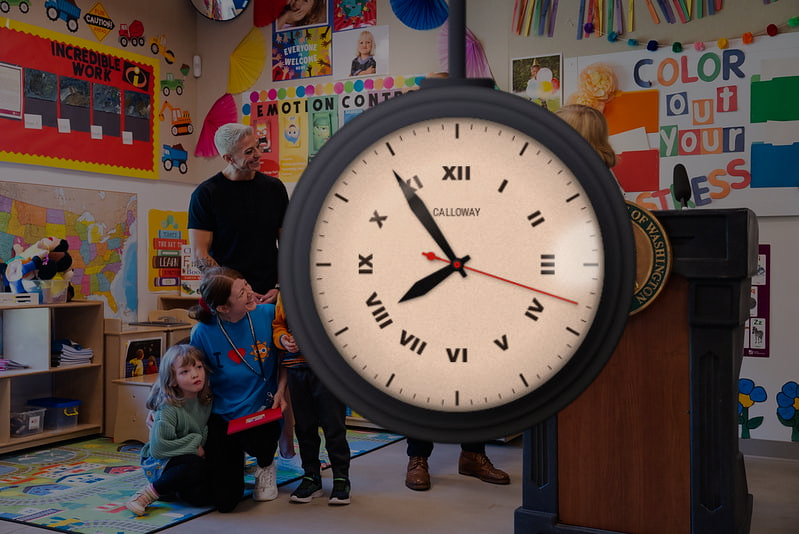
7:54:18
